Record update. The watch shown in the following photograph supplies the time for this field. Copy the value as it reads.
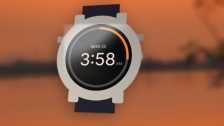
3:58
